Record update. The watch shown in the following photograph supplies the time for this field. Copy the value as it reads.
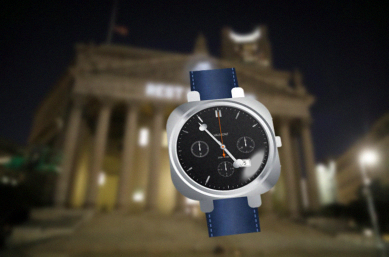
4:54
